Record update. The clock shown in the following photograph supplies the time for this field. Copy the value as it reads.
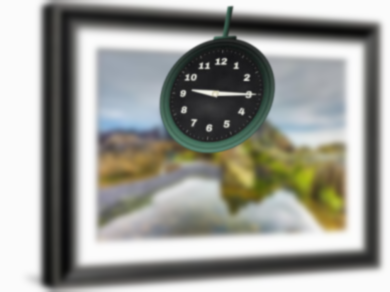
9:15
